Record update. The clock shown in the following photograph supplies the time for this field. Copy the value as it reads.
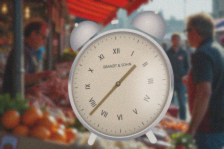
1:38
